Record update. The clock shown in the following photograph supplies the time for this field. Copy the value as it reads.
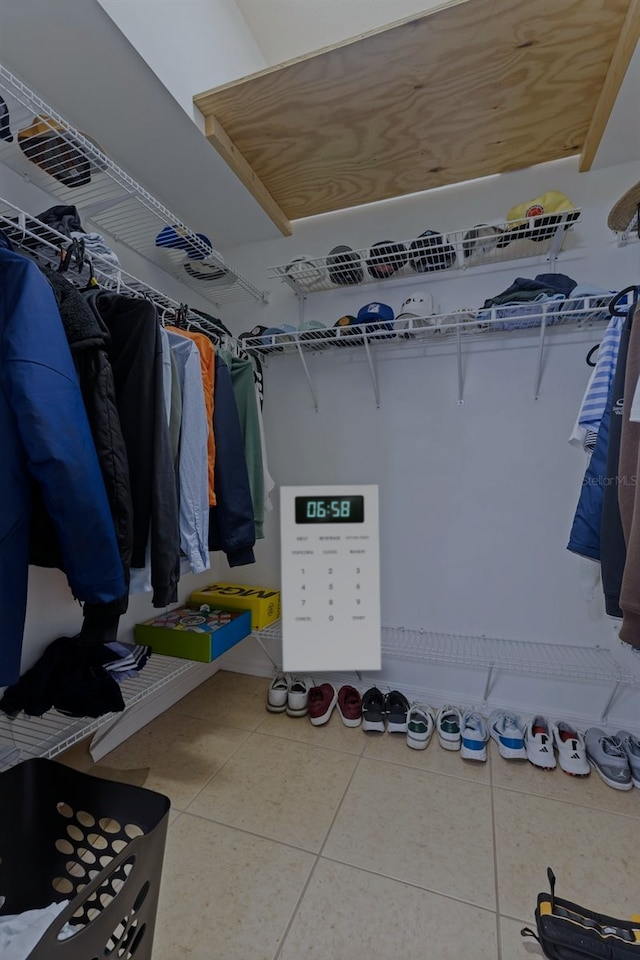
6:58
